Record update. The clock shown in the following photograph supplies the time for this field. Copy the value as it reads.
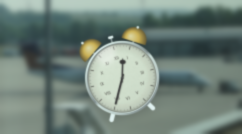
12:35
